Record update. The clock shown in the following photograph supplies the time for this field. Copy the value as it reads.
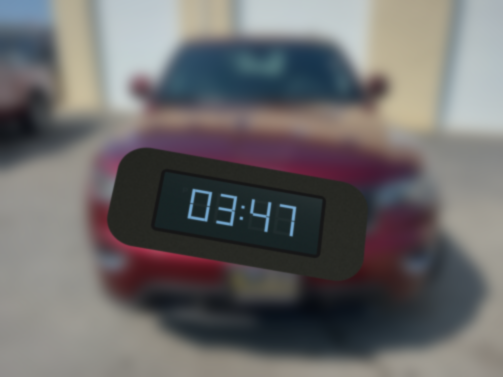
3:47
